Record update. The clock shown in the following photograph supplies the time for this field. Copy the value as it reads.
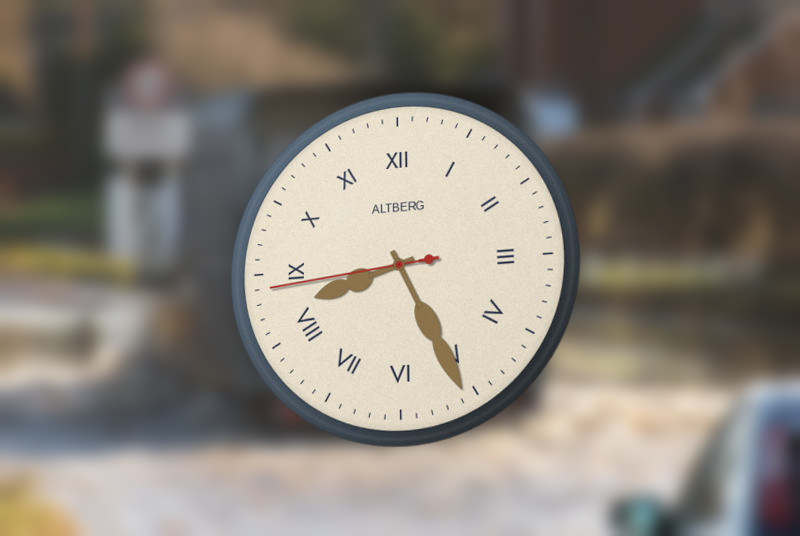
8:25:44
